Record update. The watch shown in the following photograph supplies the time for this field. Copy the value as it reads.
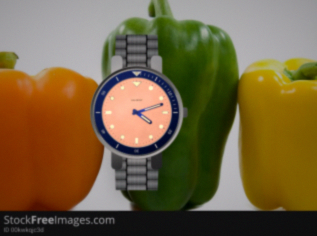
4:12
